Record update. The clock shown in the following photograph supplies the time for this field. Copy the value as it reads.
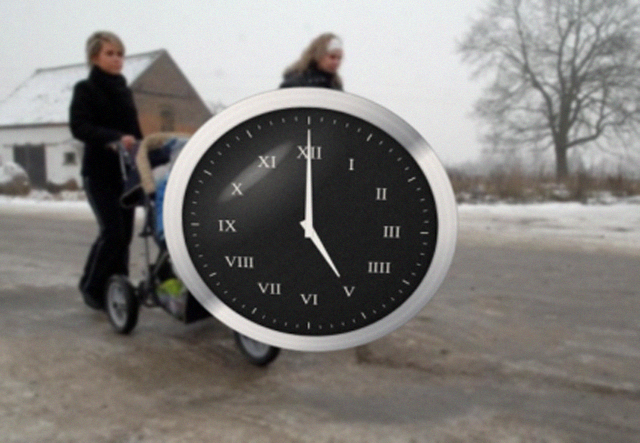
5:00
